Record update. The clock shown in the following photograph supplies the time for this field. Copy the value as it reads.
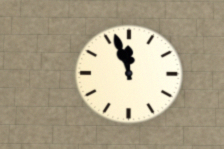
11:57
